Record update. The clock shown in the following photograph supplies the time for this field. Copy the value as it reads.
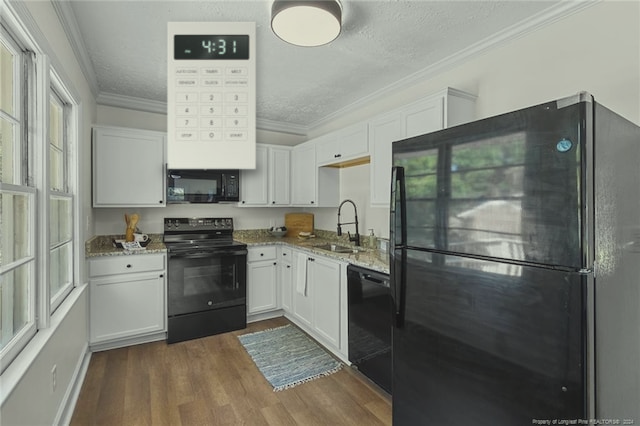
4:31
